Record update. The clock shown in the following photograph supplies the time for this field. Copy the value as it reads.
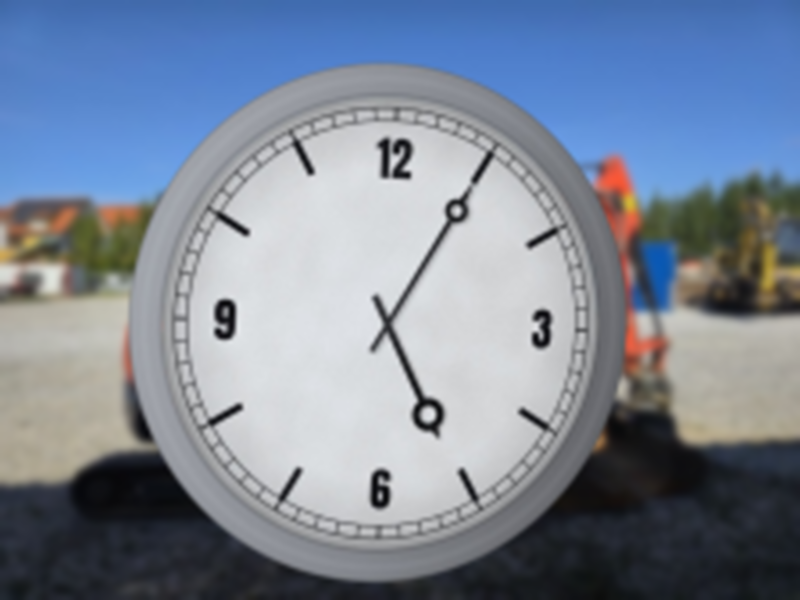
5:05
